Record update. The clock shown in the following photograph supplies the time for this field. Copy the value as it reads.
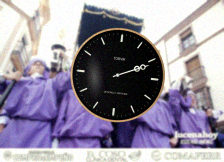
2:11
